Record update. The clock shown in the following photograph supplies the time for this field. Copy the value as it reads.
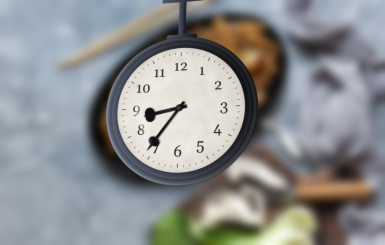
8:36
